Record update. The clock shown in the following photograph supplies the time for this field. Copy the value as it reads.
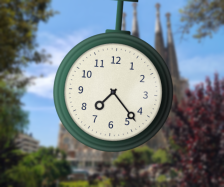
7:23
